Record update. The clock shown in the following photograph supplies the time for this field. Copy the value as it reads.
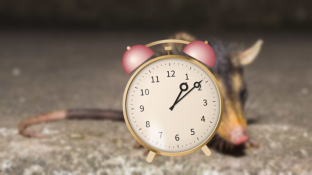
1:09
